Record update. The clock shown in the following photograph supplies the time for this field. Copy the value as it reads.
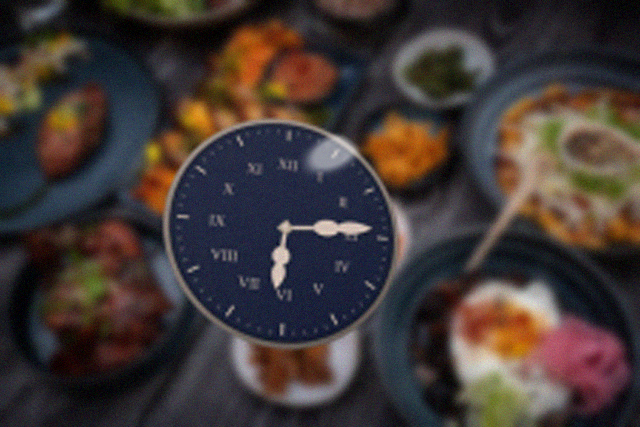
6:14
